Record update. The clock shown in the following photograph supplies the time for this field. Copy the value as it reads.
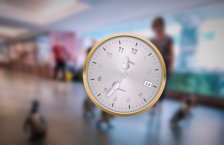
11:33
